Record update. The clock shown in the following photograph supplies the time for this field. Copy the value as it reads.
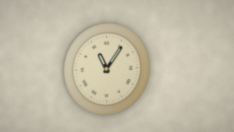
11:06
